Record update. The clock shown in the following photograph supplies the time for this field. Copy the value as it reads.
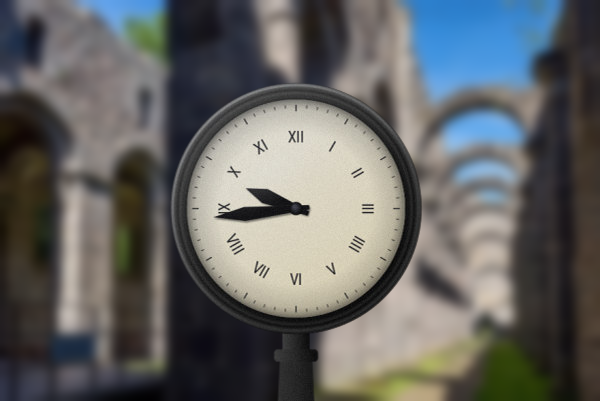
9:44
